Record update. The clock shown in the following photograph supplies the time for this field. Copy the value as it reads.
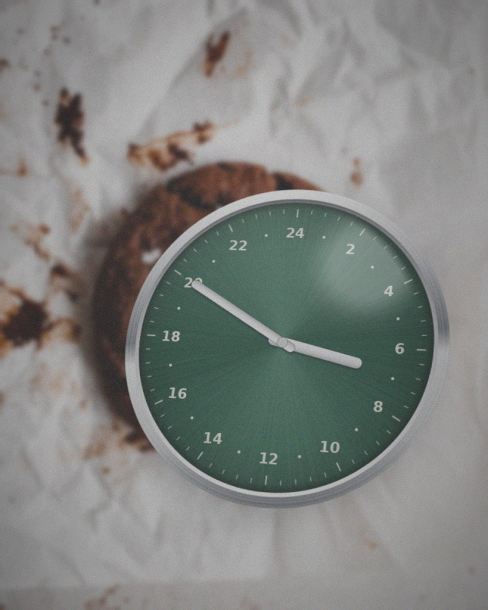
6:50
